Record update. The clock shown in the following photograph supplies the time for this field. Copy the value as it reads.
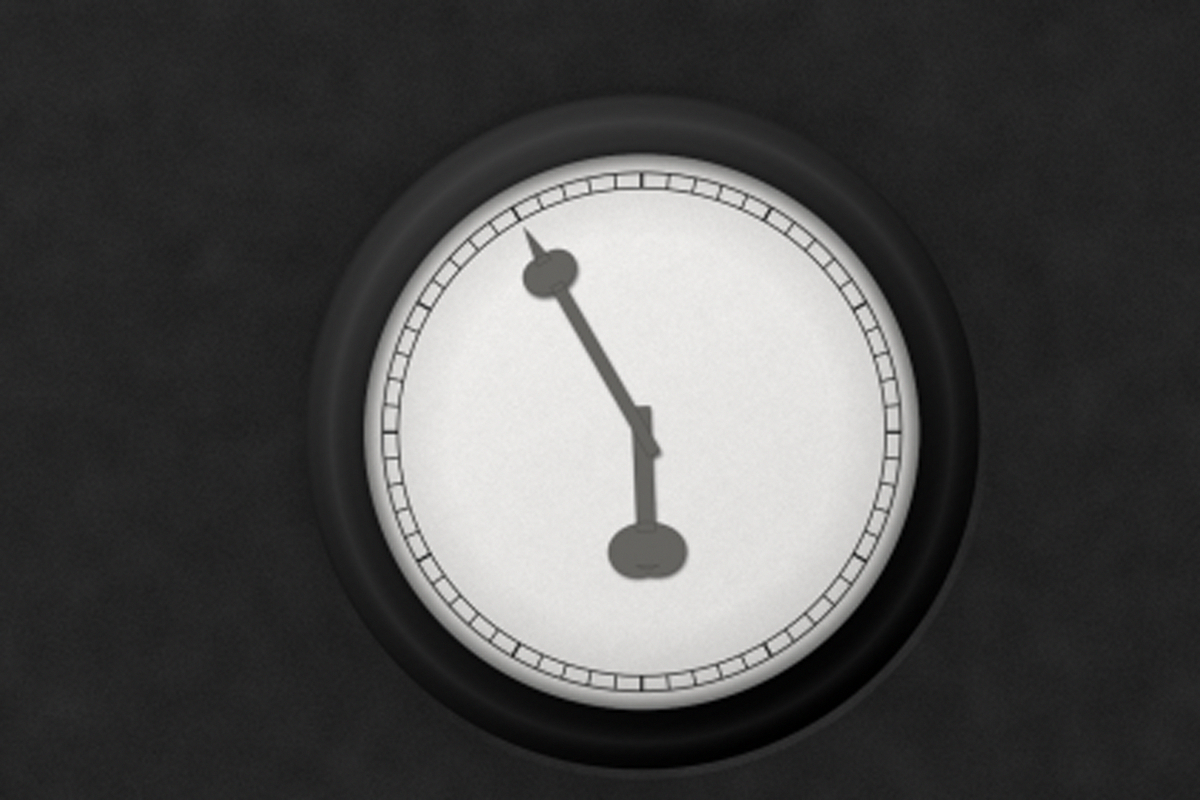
5:55
